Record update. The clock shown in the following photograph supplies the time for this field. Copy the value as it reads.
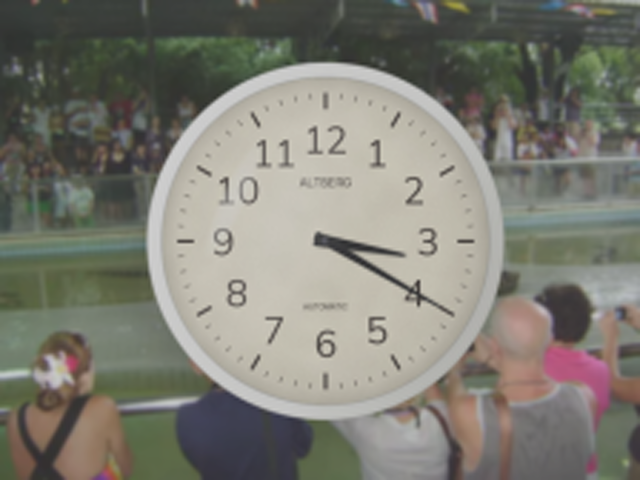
3:20
